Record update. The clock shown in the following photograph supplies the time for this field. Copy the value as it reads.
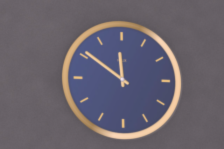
11:51
